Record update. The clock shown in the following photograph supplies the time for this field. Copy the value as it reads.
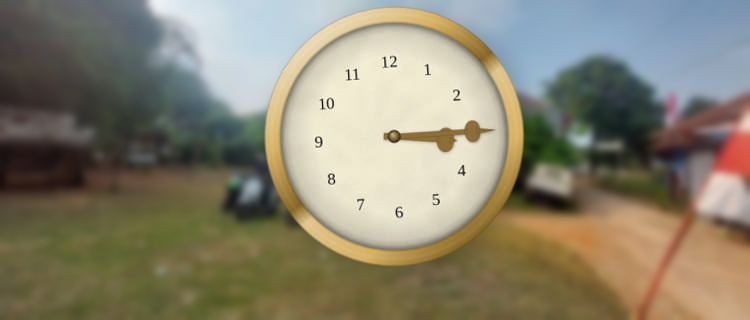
3:15
